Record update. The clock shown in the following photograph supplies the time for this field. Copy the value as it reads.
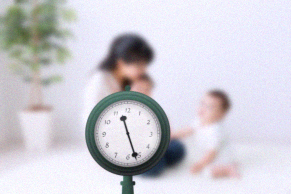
11:27
